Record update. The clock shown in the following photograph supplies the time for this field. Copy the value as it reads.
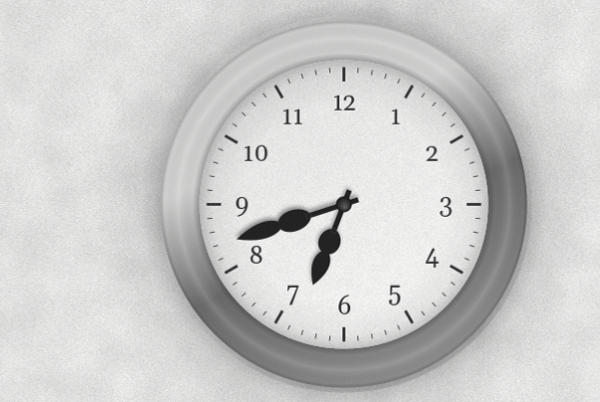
6:42
